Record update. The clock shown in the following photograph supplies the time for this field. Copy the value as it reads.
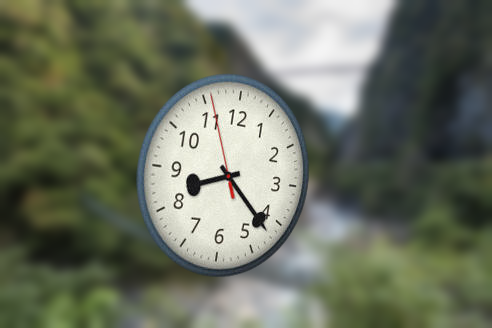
8:21:56
